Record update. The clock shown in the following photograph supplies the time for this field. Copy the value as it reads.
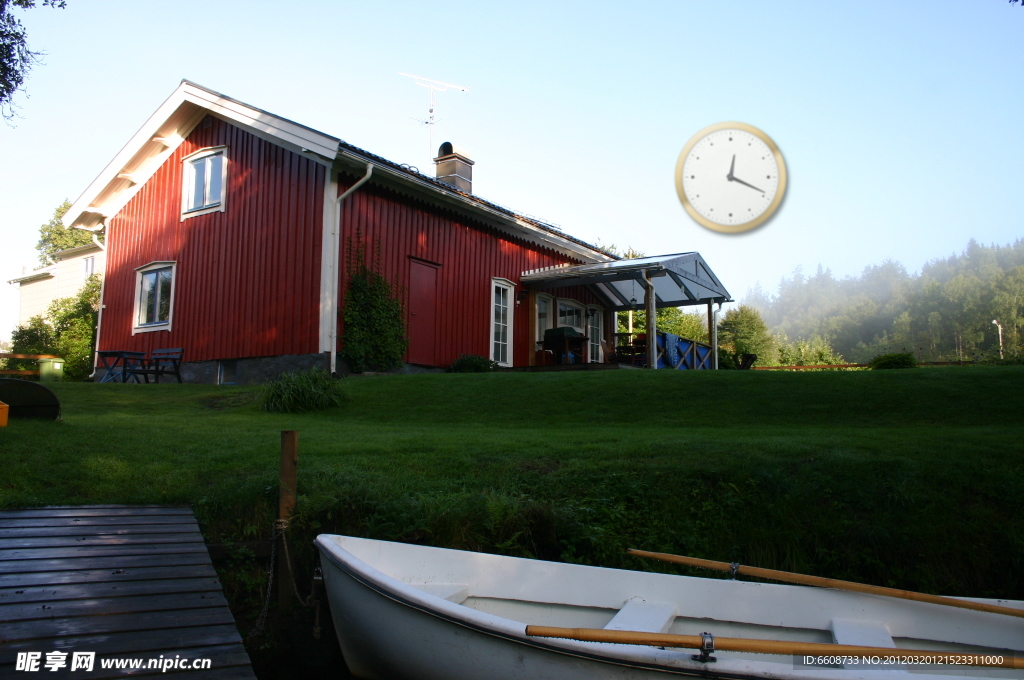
12:19
